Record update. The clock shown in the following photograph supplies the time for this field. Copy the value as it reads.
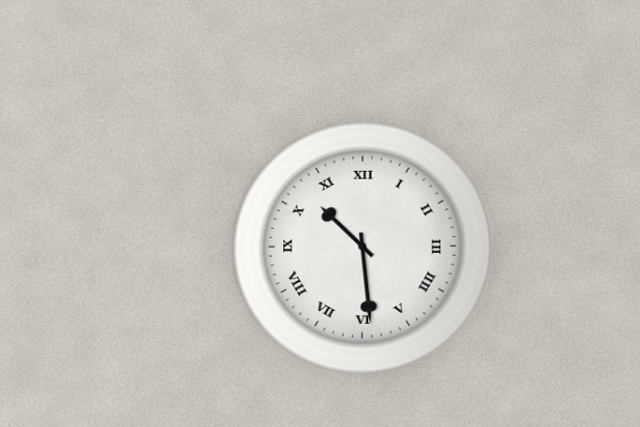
10:29
